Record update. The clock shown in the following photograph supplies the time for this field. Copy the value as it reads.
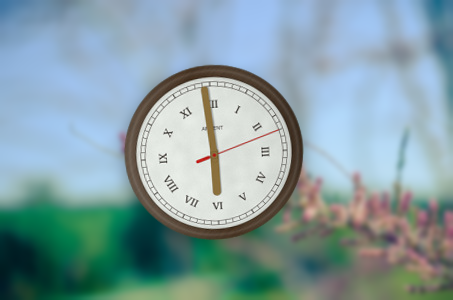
5:59:12
